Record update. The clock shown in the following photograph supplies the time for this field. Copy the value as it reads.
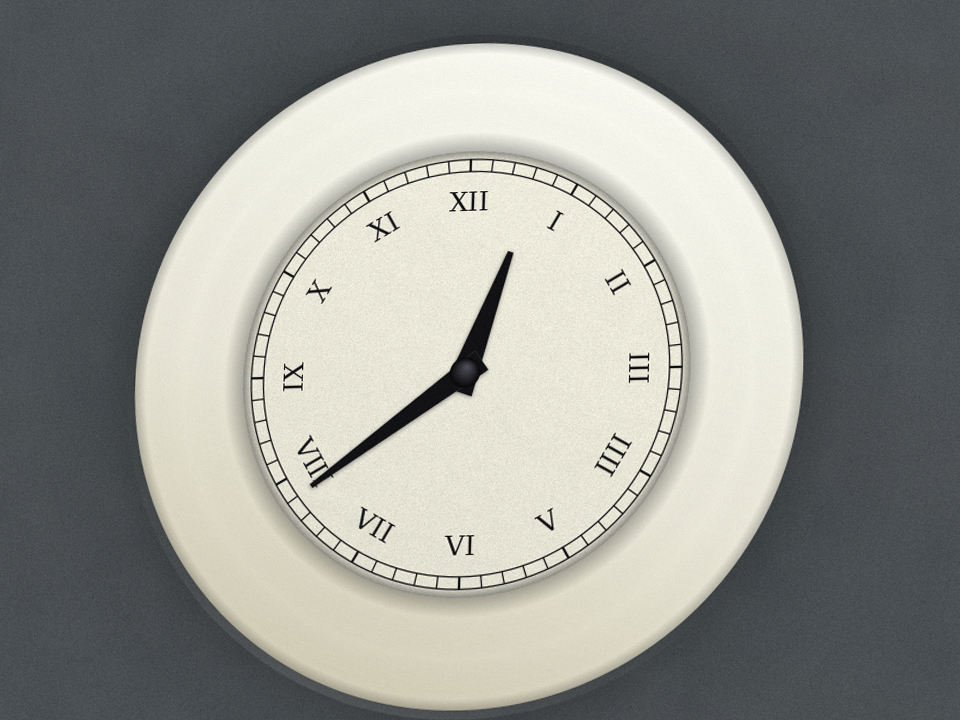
12:39
